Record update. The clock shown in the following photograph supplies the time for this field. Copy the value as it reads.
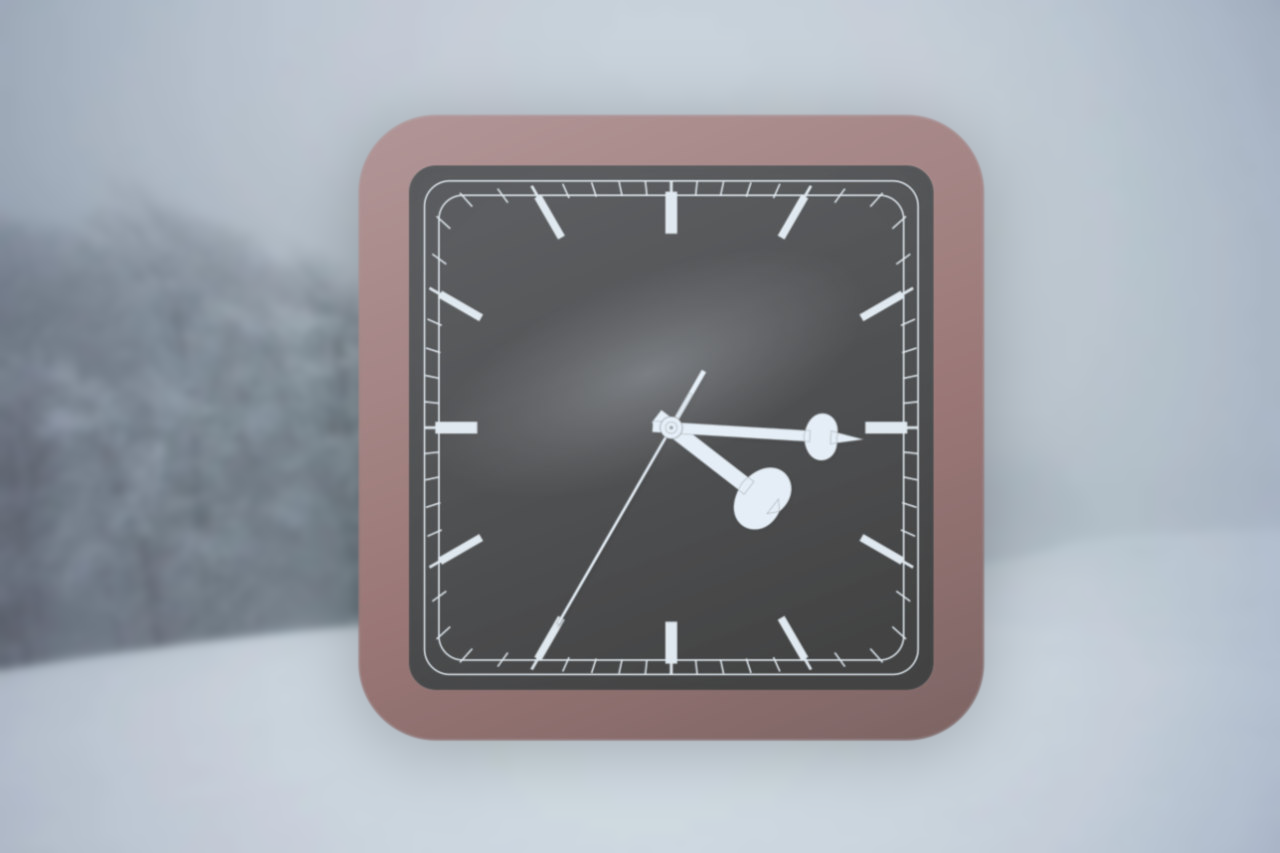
4:15:35
